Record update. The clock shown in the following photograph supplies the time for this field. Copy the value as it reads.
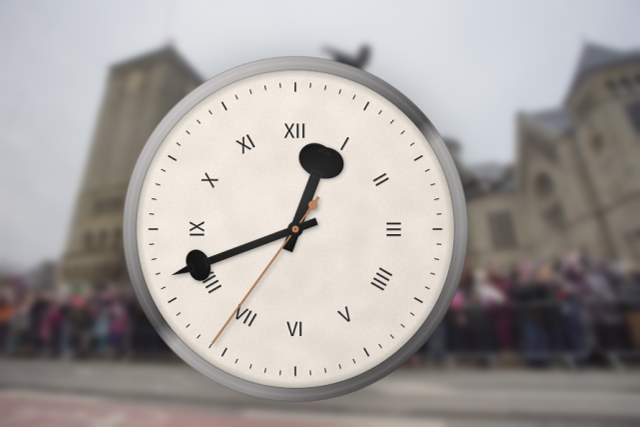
12:41:36
